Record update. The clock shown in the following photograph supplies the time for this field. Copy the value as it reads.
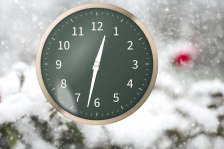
12:32
